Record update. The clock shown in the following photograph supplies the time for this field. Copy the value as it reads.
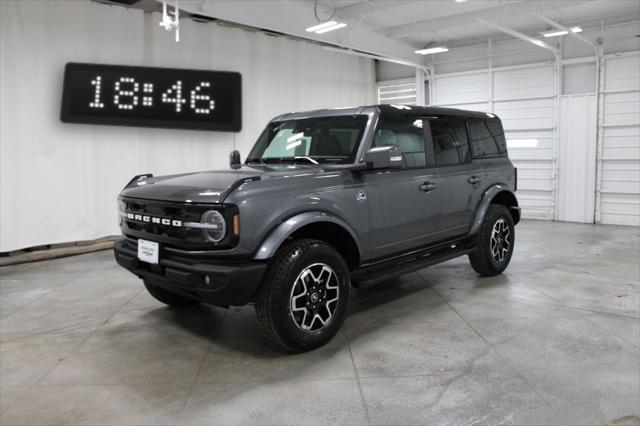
18:46
